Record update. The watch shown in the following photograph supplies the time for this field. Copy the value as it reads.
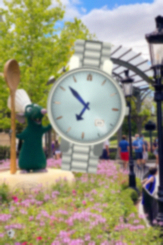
6:52
